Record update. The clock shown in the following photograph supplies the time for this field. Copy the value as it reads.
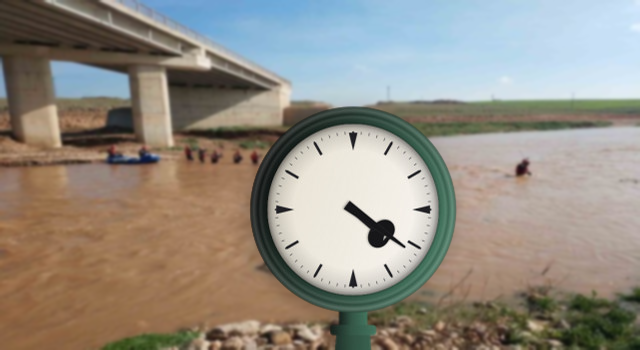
4:21
